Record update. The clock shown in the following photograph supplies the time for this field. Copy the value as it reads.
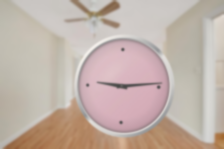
9:14
